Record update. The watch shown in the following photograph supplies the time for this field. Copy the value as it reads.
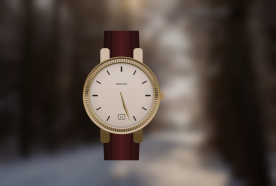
5:27
